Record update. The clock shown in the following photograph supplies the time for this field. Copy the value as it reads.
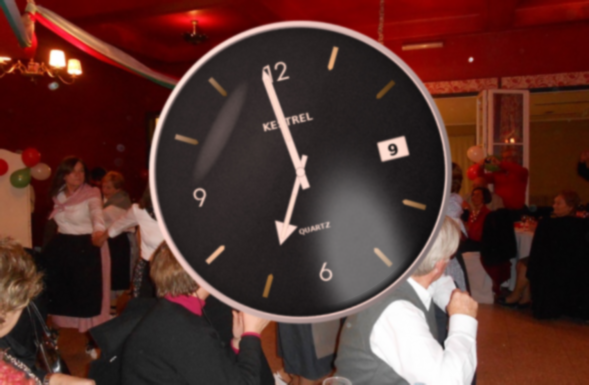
6:59
